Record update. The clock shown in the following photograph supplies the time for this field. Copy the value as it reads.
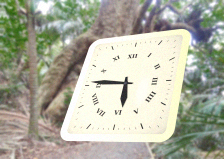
5:46
